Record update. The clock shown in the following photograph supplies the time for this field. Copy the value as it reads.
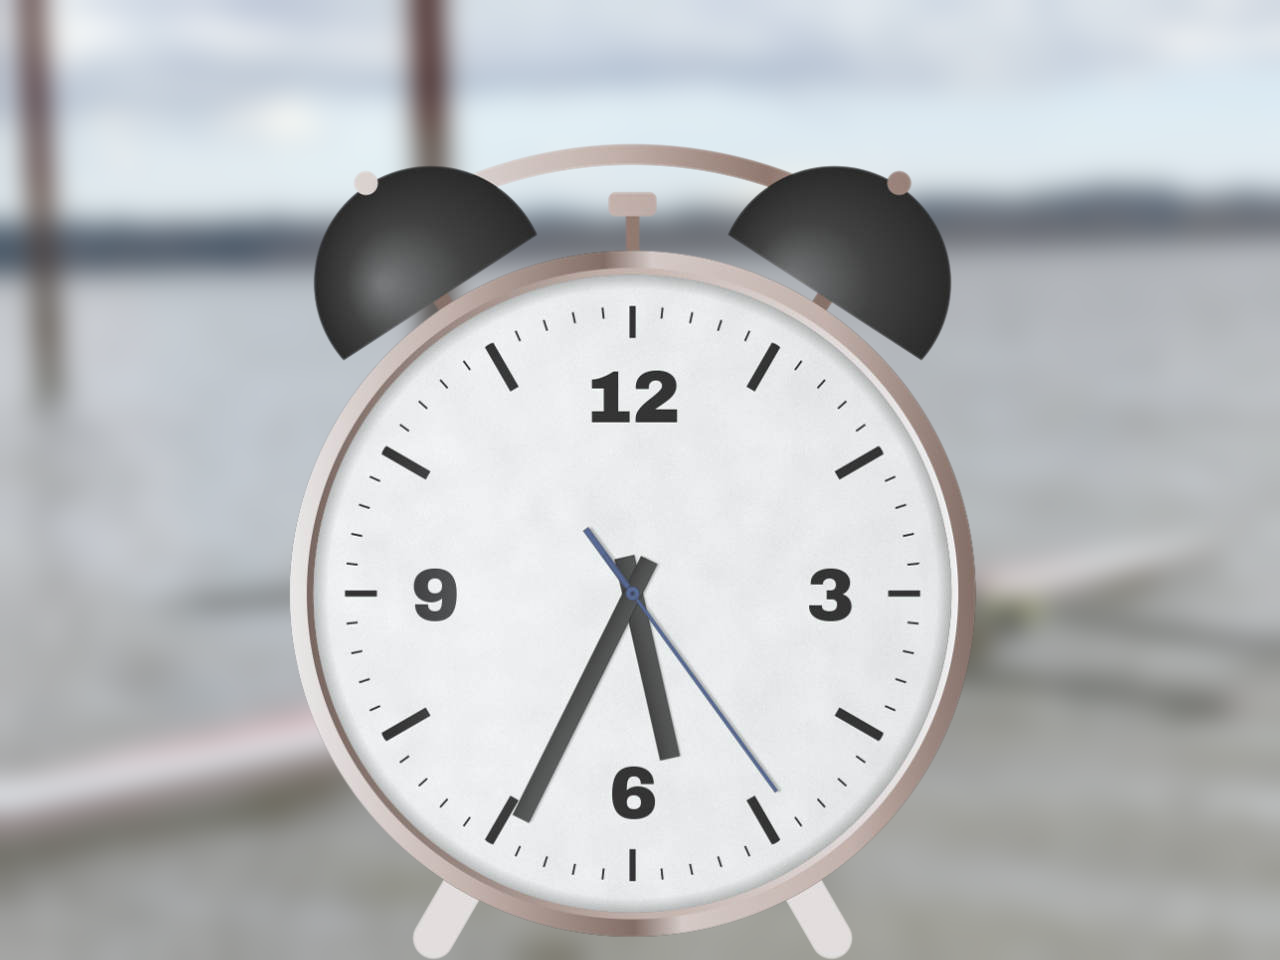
5:34:24
